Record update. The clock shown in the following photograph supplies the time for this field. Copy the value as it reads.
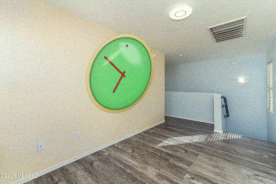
6:51
